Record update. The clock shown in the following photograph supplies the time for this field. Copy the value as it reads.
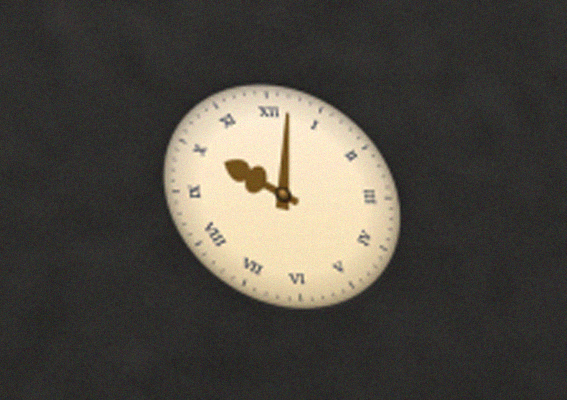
10:02
